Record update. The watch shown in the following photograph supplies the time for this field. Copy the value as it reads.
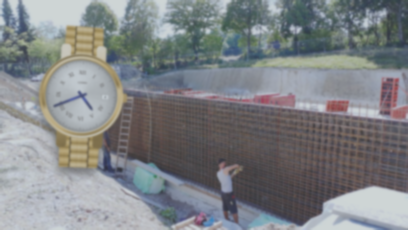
4:41
